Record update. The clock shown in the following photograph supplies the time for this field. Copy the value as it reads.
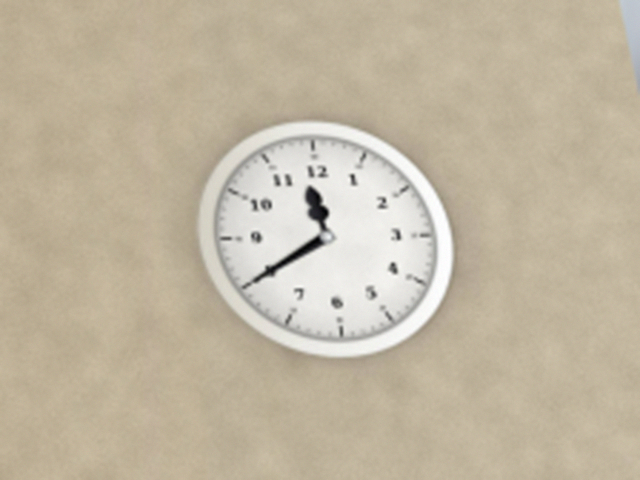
11:40
